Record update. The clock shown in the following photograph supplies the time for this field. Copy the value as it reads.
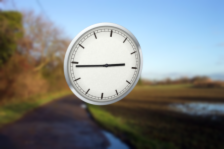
2:44
